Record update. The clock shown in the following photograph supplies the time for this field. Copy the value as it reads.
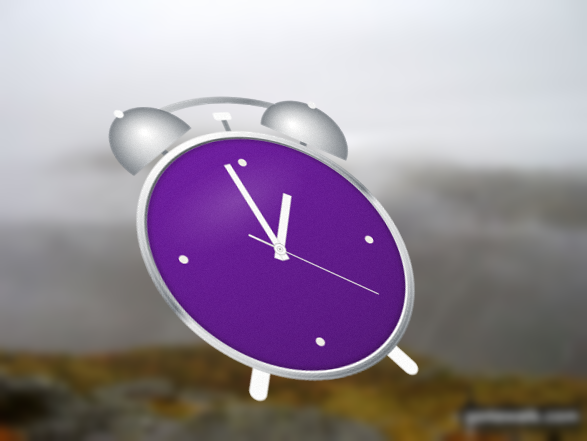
12:58:21
